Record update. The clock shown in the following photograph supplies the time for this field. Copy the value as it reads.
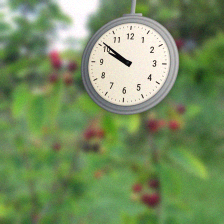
9:51
